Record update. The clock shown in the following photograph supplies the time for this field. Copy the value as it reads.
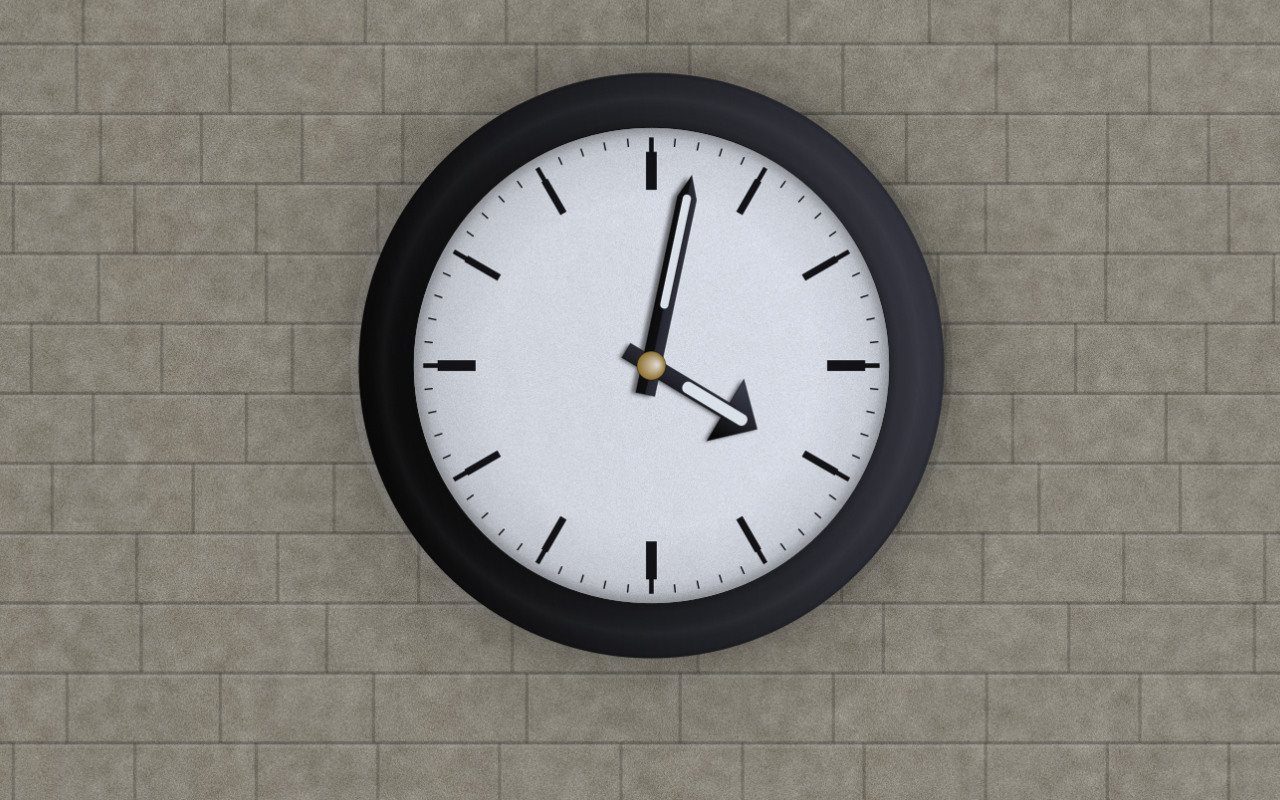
4:02
